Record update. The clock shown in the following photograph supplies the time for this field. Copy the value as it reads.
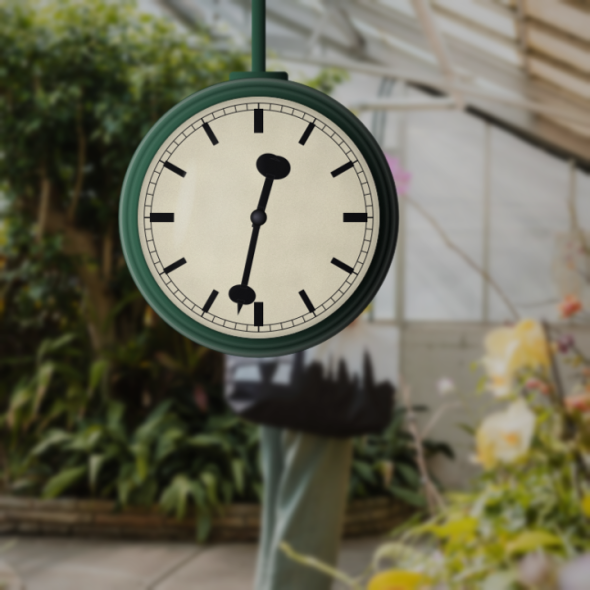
12:32
